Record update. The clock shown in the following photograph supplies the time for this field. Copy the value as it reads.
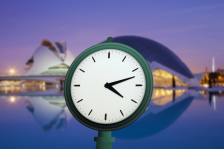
4:12
